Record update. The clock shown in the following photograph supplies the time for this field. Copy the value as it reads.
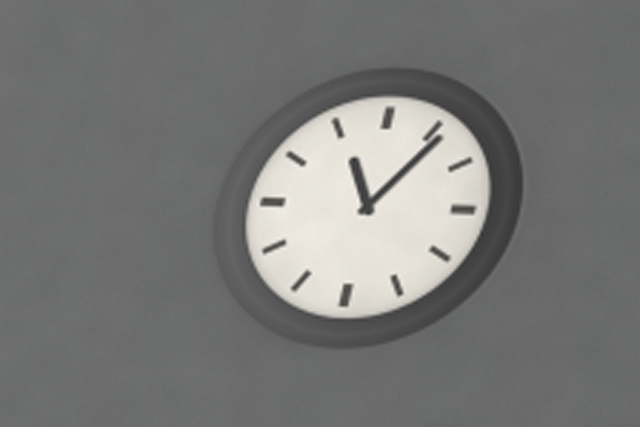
11:06
